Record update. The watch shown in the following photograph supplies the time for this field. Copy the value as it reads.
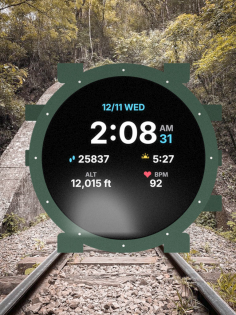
2:08:31
